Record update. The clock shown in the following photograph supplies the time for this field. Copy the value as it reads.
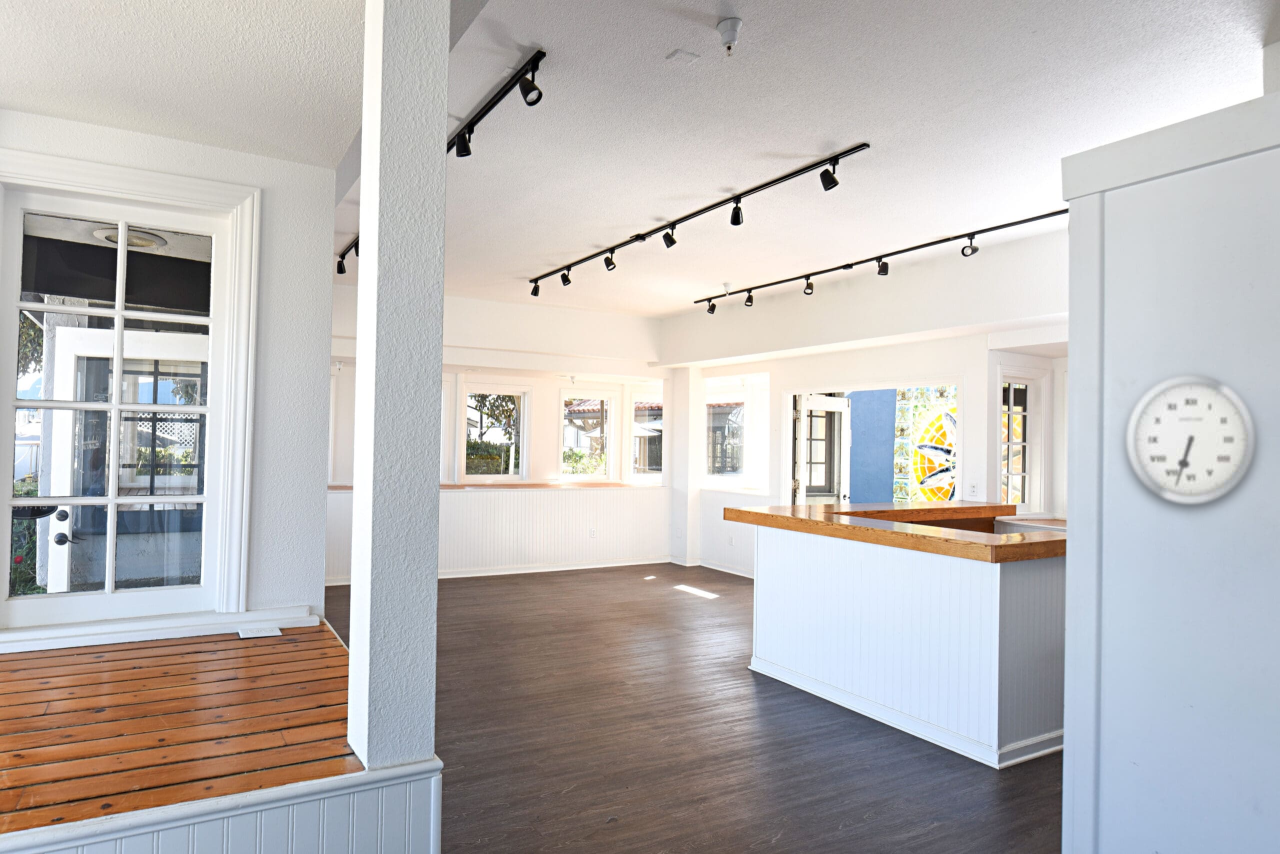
6:33
